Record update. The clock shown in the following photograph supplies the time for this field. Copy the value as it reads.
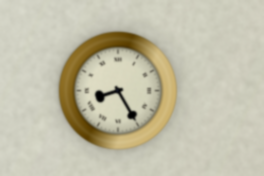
8:25
